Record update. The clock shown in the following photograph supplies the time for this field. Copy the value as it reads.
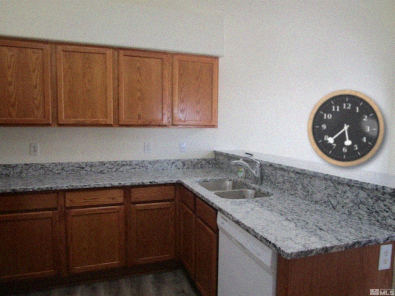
5:38
